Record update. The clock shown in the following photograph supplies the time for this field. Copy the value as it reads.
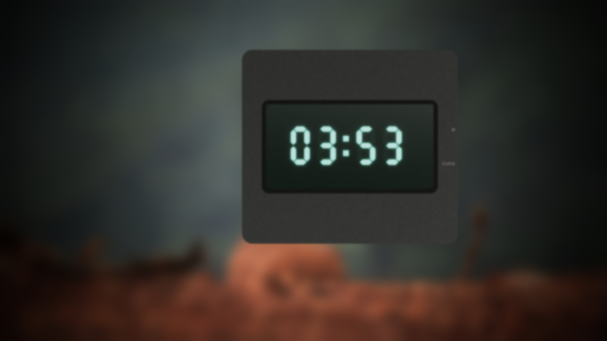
3:53
